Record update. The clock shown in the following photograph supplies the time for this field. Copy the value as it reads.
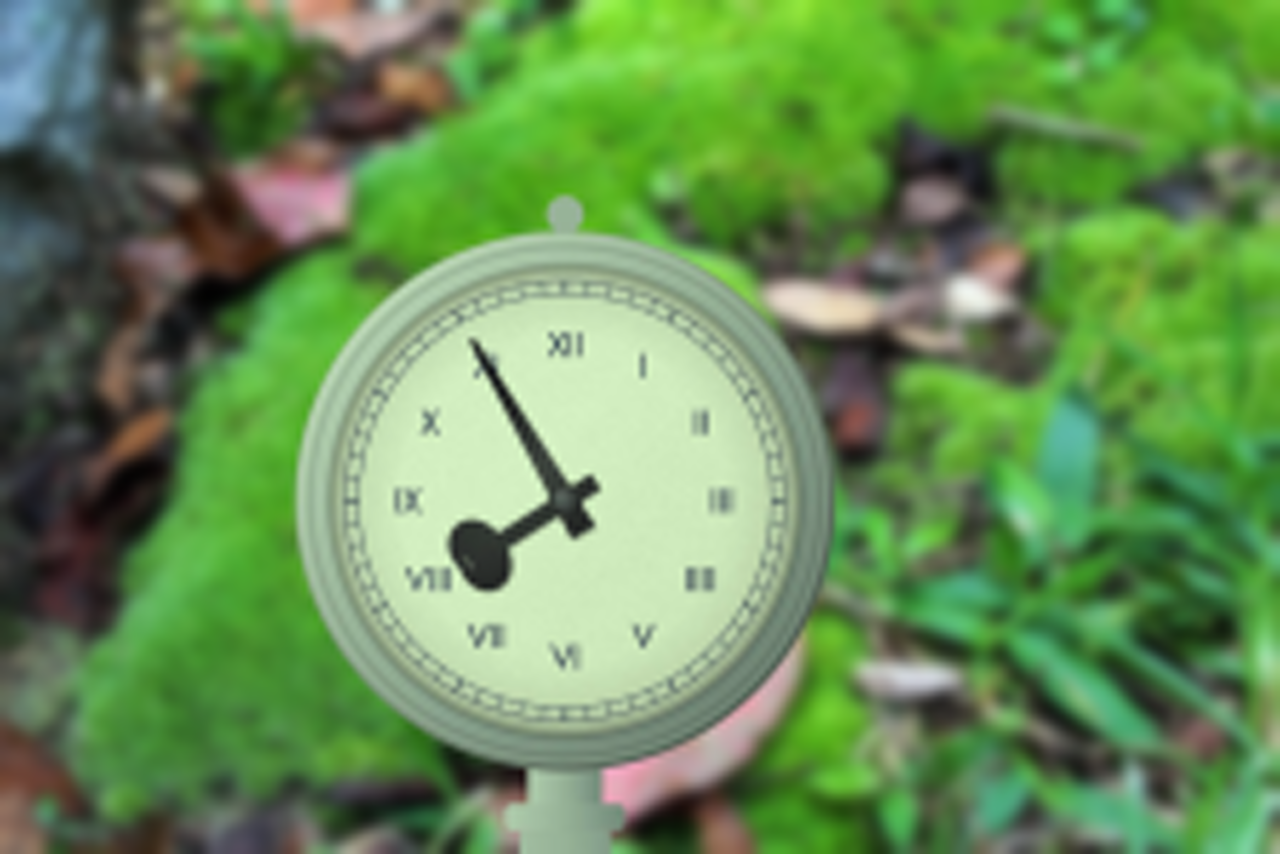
7:55
